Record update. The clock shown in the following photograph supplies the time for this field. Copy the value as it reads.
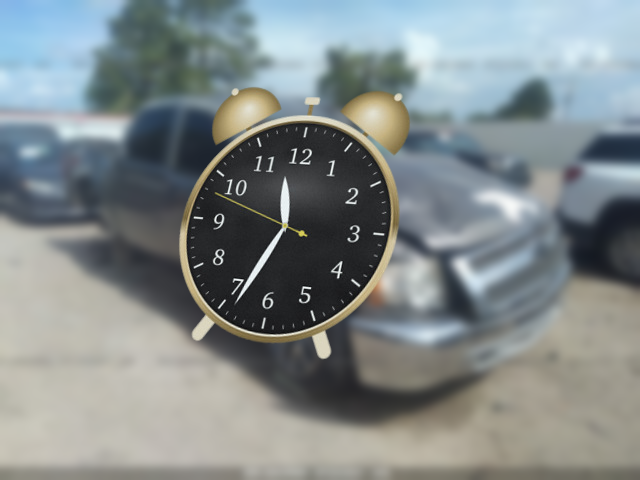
11:33:48
